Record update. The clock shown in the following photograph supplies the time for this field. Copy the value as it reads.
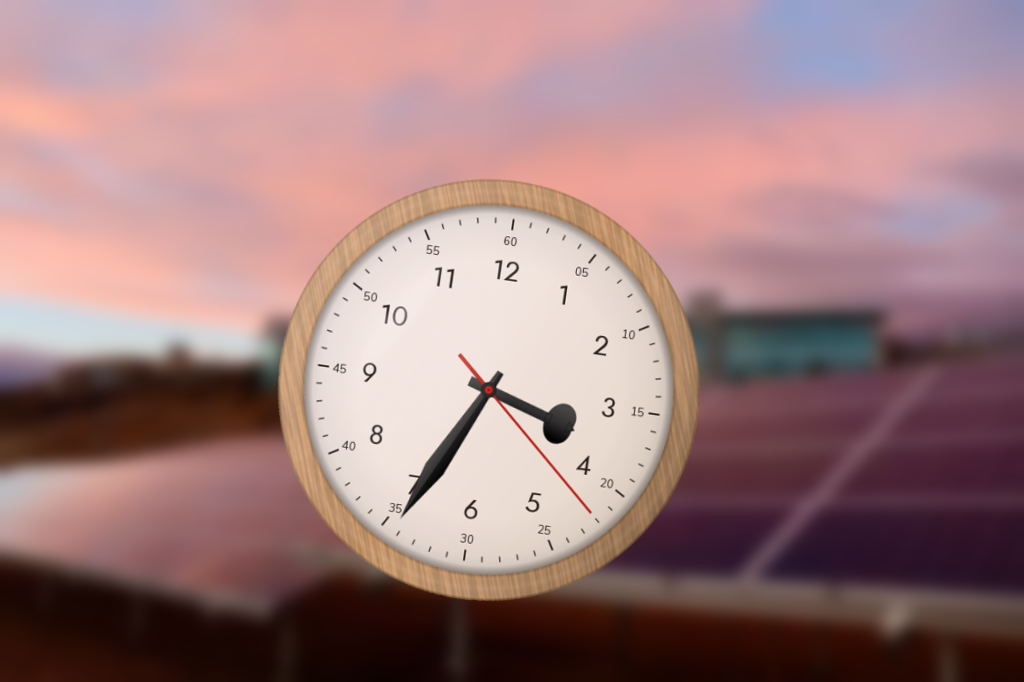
3:34:22
